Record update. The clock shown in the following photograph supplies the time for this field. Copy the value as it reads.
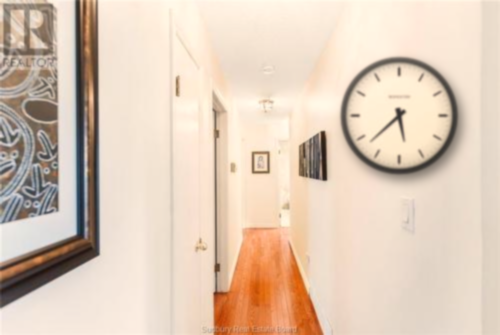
5:38
